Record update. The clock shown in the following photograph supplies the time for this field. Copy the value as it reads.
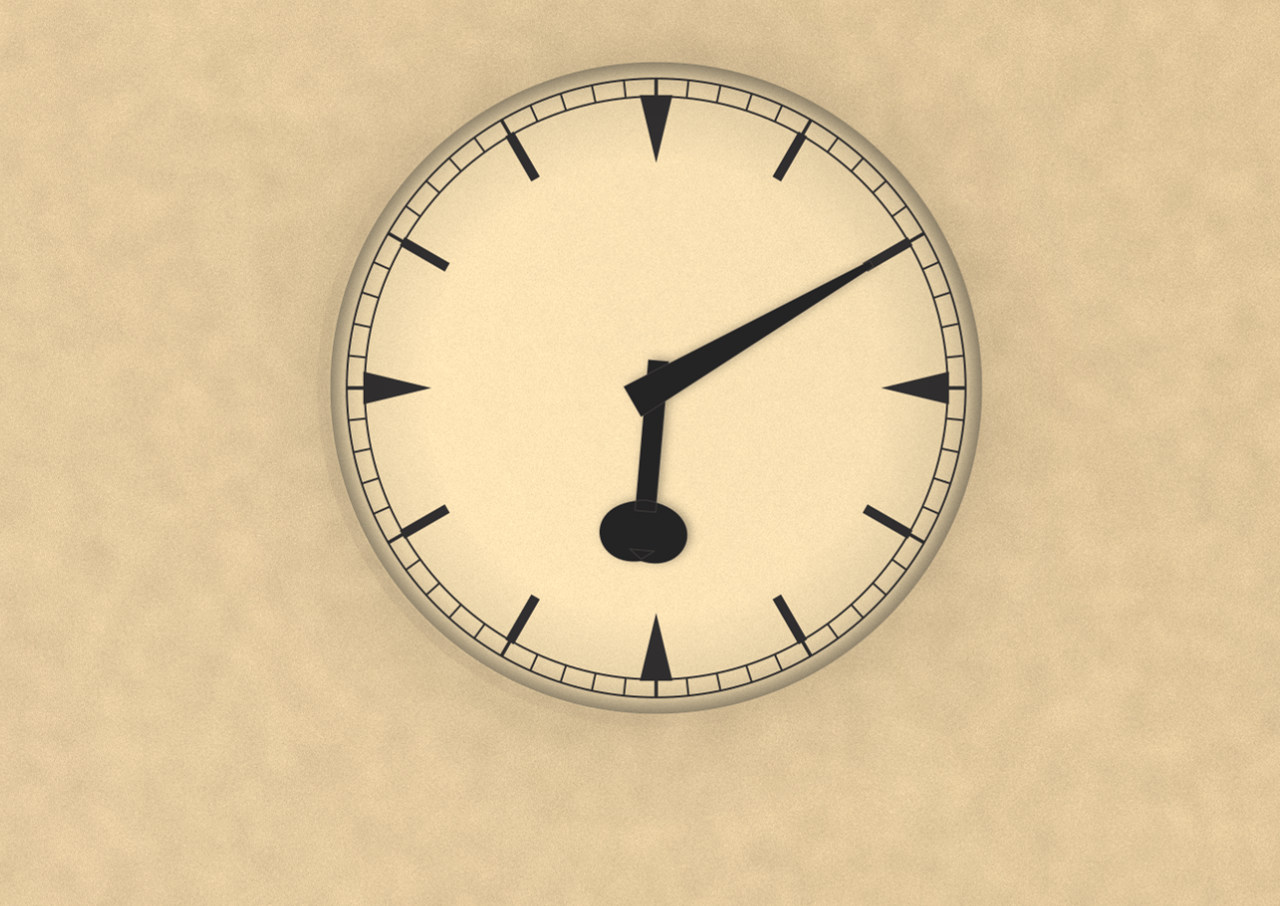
6:10
